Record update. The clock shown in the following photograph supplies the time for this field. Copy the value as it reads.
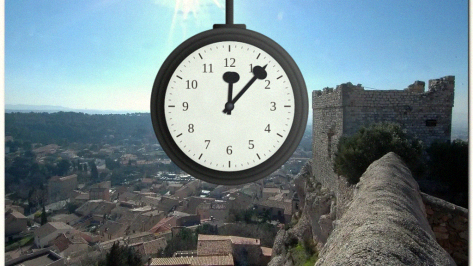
12:07
